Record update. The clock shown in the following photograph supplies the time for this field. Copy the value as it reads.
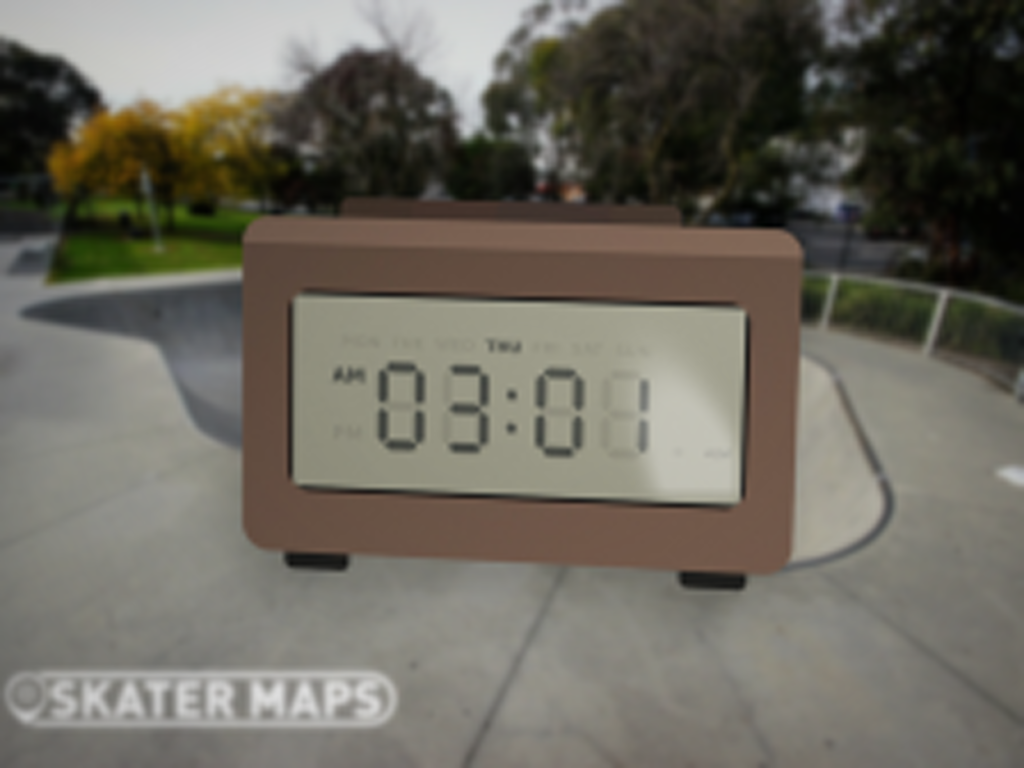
3:01
